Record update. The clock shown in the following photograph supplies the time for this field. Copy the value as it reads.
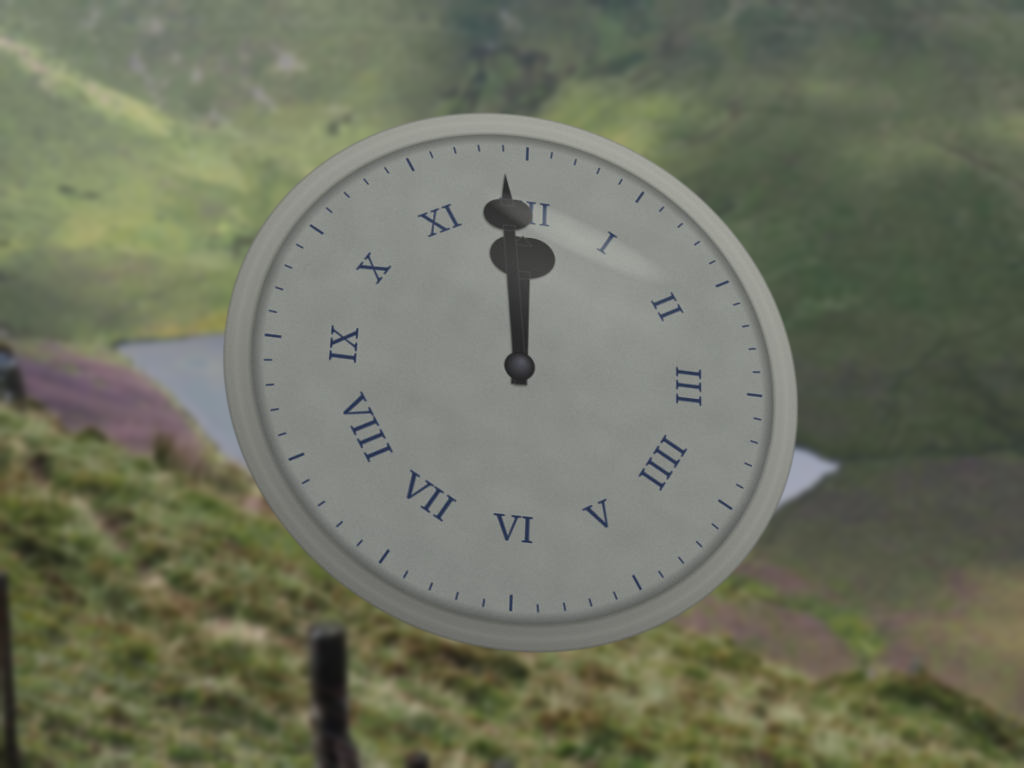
11:59
